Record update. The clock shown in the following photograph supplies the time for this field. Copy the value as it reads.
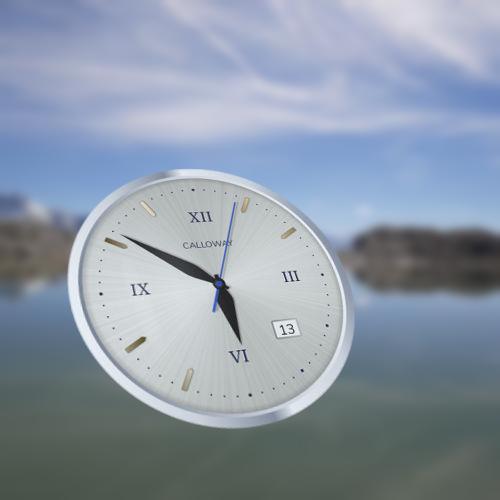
5:51:04
